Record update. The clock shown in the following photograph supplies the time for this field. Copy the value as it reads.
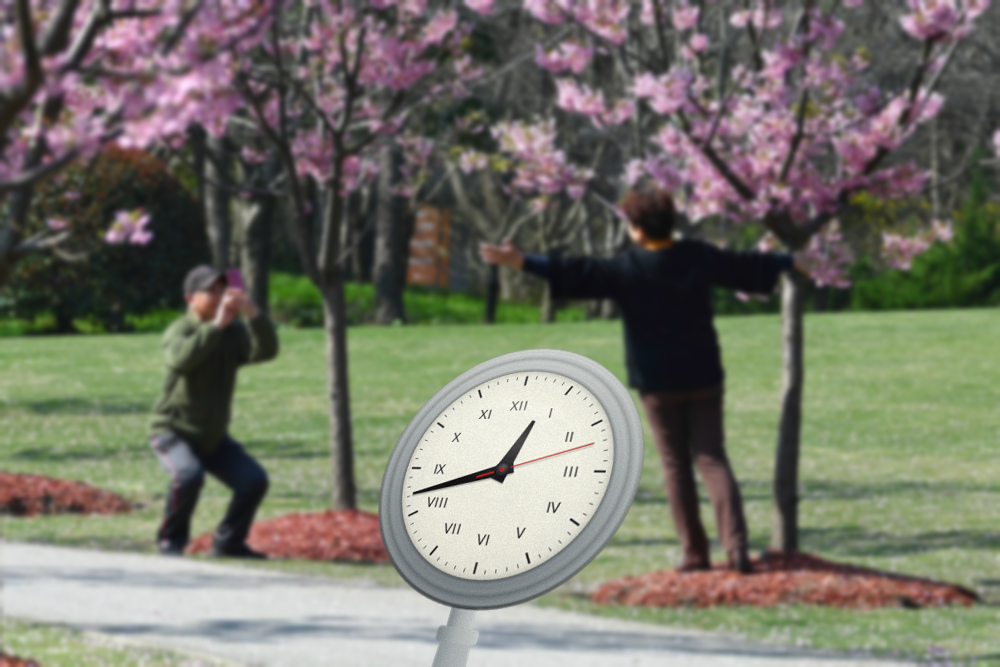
12:42:12
